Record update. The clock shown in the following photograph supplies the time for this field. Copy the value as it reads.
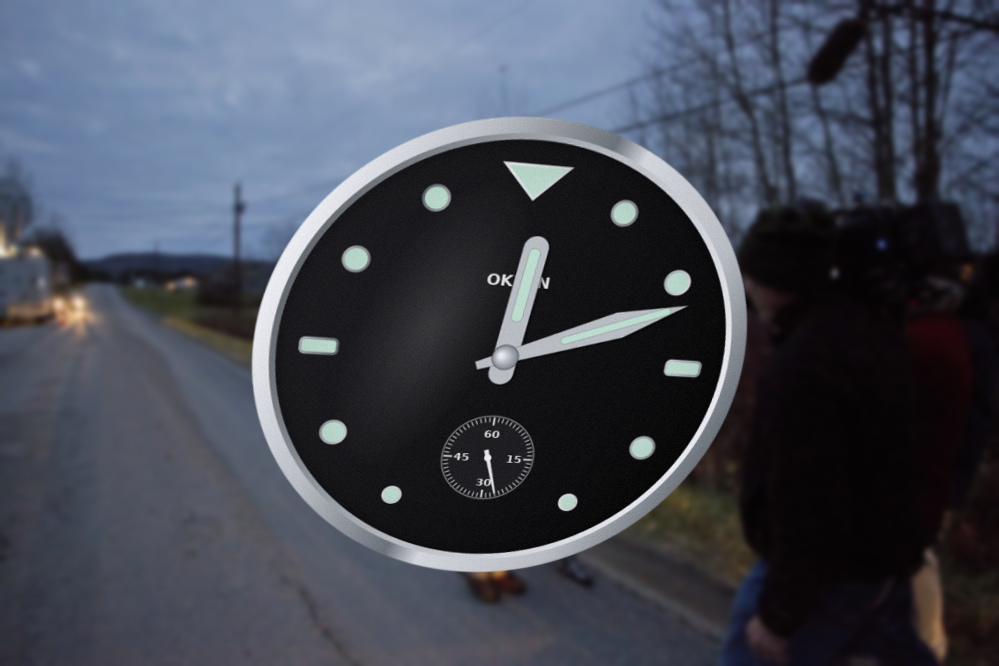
12:11:27
